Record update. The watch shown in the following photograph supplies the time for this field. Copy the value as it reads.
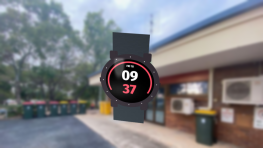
9:37
